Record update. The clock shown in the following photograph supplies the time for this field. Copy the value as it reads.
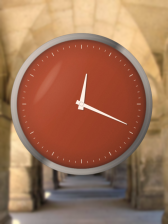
12:19
